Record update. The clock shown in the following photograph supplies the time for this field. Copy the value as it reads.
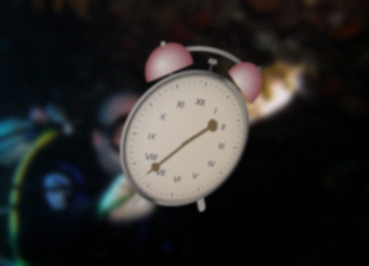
1:37
